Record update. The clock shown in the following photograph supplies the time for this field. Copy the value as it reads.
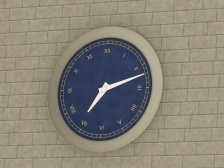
7:12
